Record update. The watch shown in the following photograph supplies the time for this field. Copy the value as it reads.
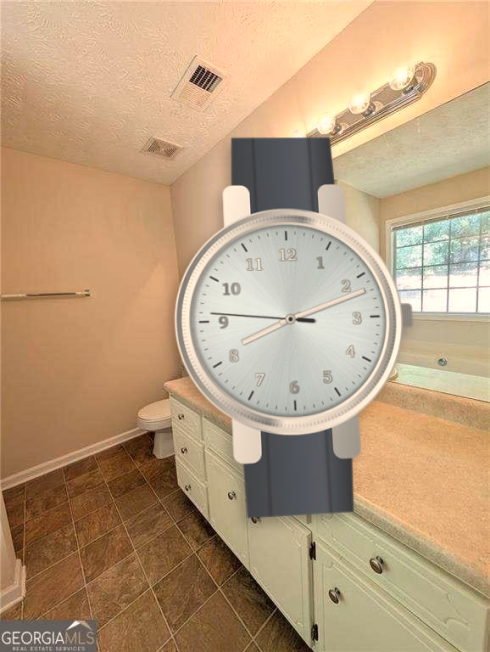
8:11:46
